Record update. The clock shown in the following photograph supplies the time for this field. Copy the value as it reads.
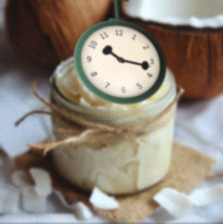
10:17
